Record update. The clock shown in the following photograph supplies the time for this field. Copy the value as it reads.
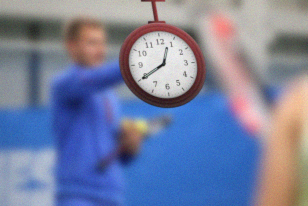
12:40
